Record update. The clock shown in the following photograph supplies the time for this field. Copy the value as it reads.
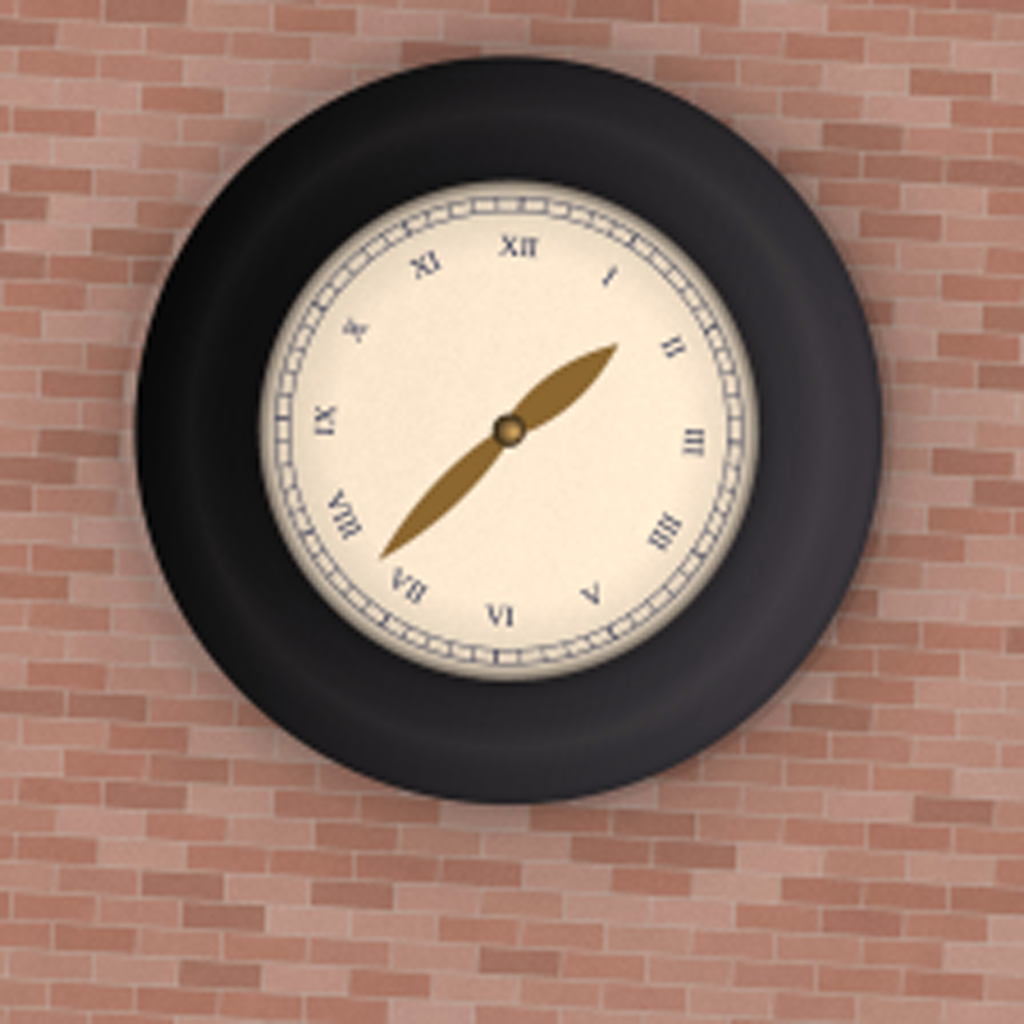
1:37
